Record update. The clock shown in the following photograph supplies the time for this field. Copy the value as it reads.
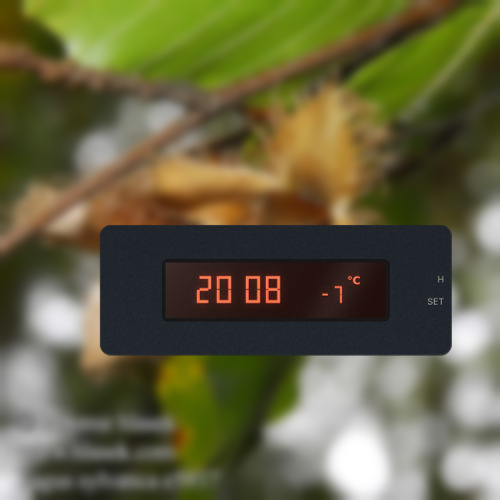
20:08
